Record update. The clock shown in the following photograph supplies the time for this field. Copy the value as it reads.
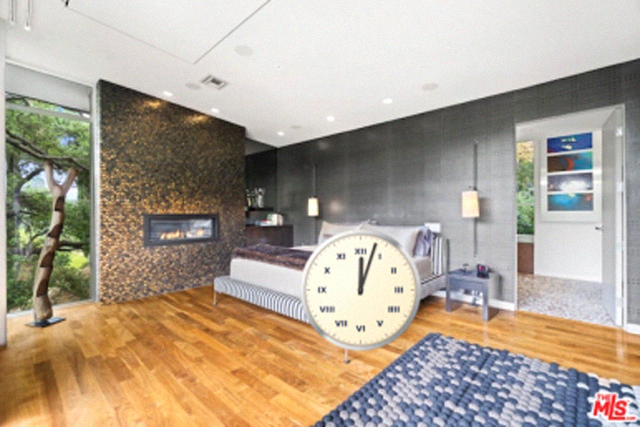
12:03
